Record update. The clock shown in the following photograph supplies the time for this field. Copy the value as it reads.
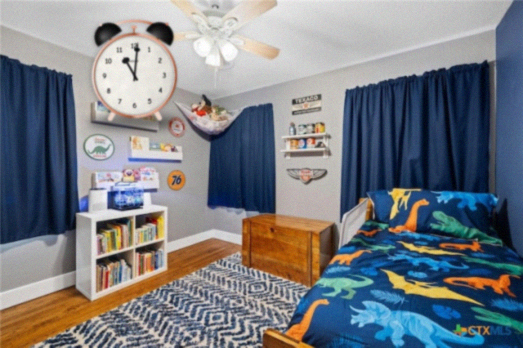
11:01
